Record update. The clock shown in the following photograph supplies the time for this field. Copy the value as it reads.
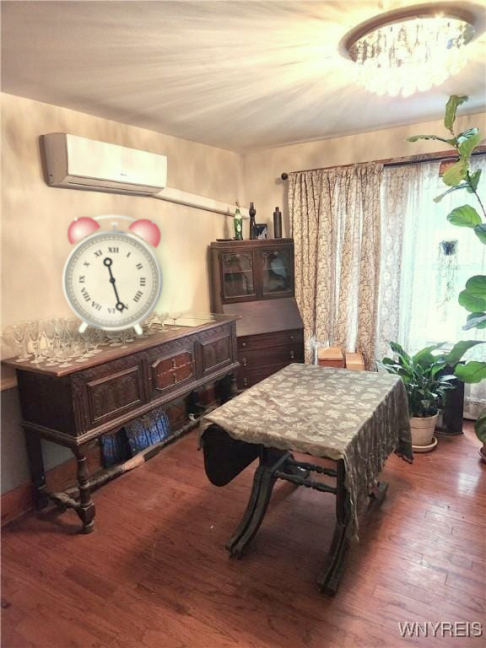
11:27
